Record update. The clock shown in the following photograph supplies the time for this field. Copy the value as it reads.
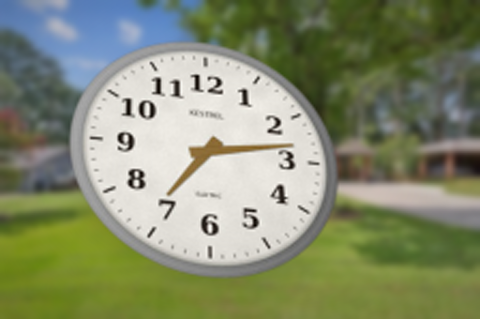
7:13
